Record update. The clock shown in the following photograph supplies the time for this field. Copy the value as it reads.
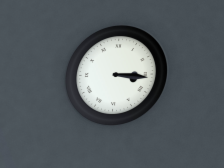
3:16
